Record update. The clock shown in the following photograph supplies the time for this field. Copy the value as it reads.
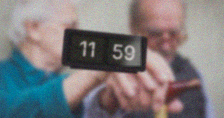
11:59
